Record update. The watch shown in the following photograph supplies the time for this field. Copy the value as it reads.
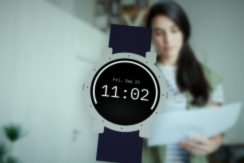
11:02
